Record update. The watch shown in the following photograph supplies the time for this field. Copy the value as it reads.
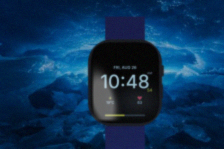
10:48
